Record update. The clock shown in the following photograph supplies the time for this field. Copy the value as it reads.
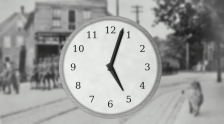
5:03
